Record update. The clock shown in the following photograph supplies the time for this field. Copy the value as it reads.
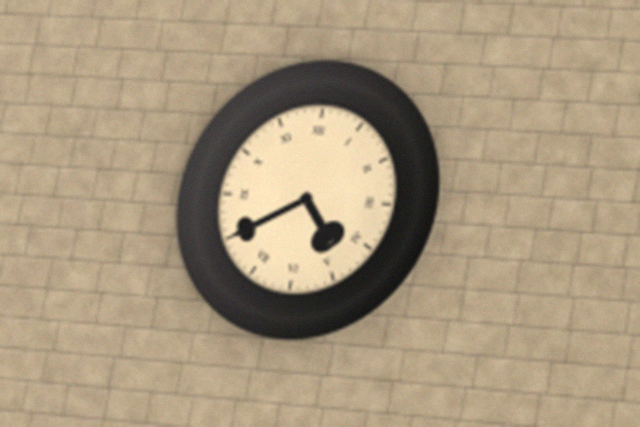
4:40
